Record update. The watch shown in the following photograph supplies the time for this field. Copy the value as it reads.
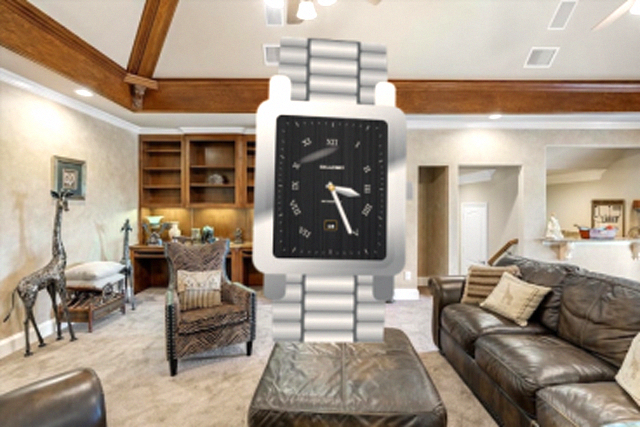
3:26
